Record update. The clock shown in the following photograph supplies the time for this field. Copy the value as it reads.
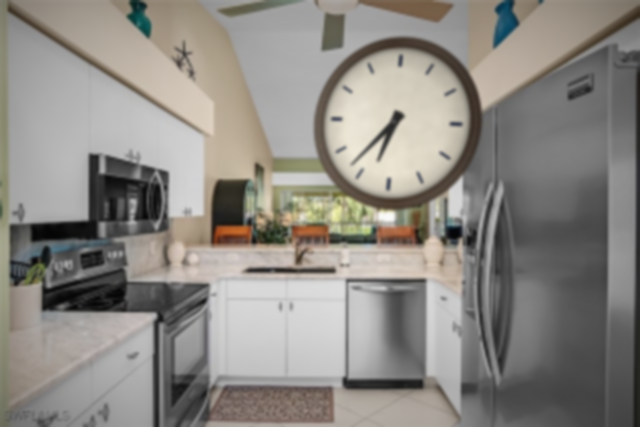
6:37
